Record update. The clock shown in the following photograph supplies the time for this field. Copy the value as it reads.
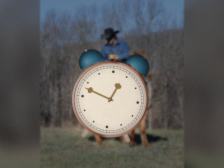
12:48
